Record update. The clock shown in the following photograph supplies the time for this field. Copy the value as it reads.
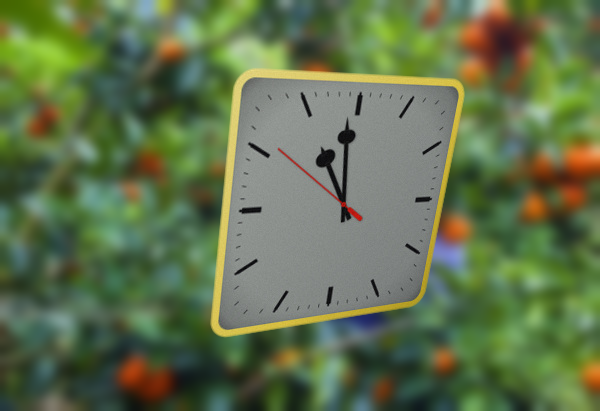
10:58:51
